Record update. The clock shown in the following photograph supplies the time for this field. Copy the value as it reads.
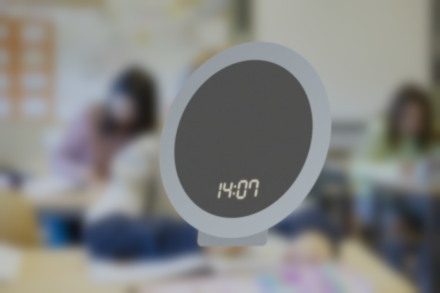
14:07
